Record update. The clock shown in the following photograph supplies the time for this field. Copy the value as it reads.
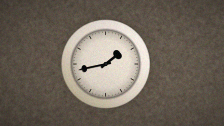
1:43
